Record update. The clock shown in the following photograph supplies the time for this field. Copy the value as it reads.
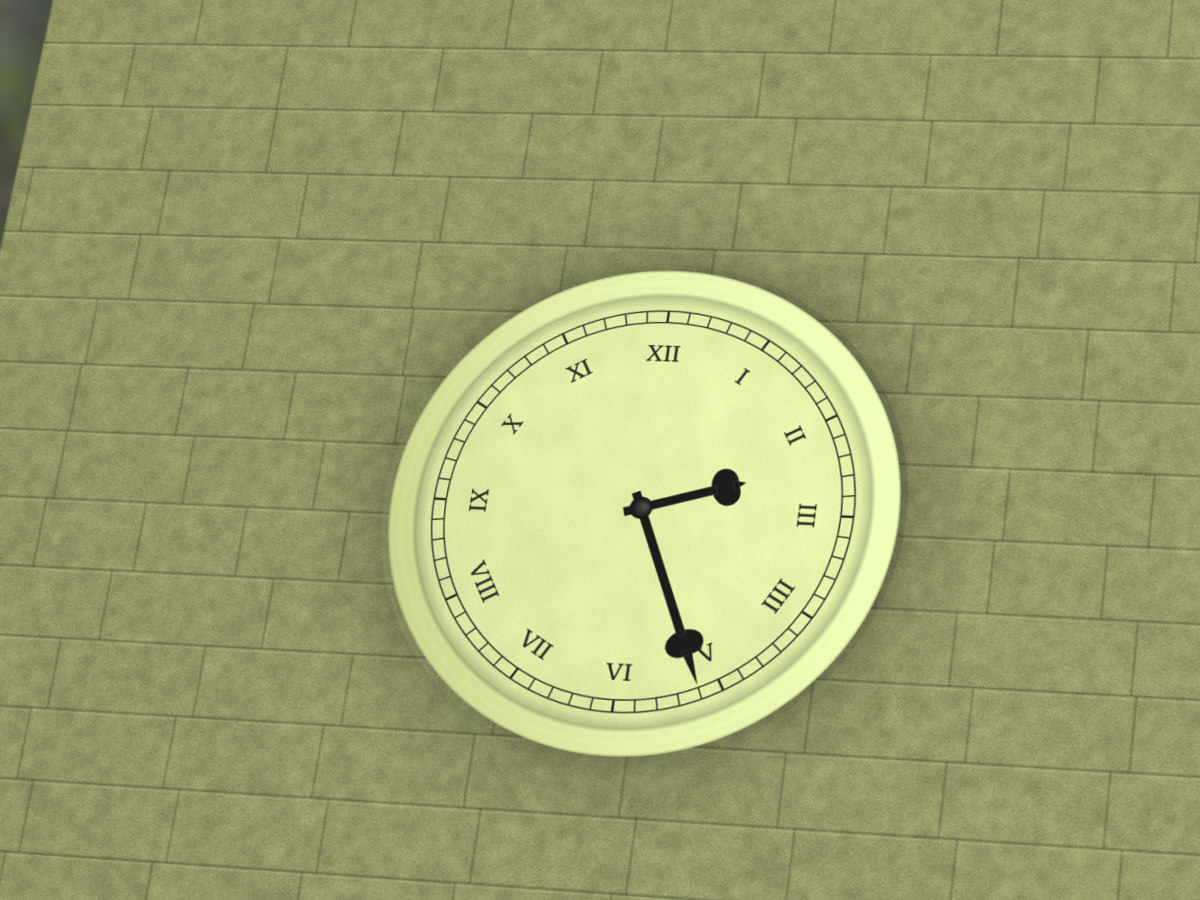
2:26
